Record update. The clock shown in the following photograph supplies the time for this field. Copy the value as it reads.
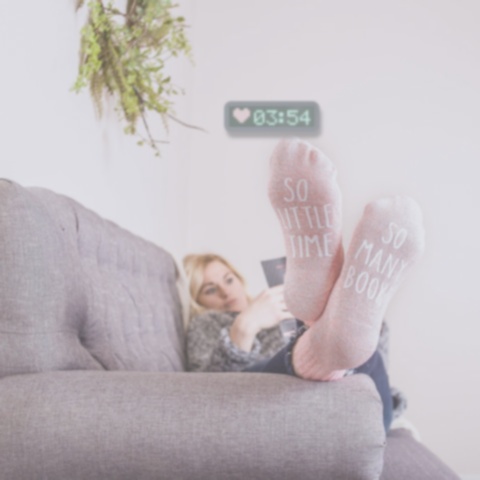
3:54
